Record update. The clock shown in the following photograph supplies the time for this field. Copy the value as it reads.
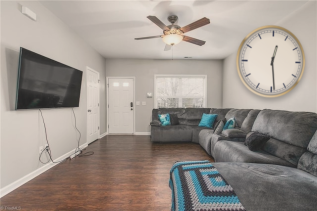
12:29
